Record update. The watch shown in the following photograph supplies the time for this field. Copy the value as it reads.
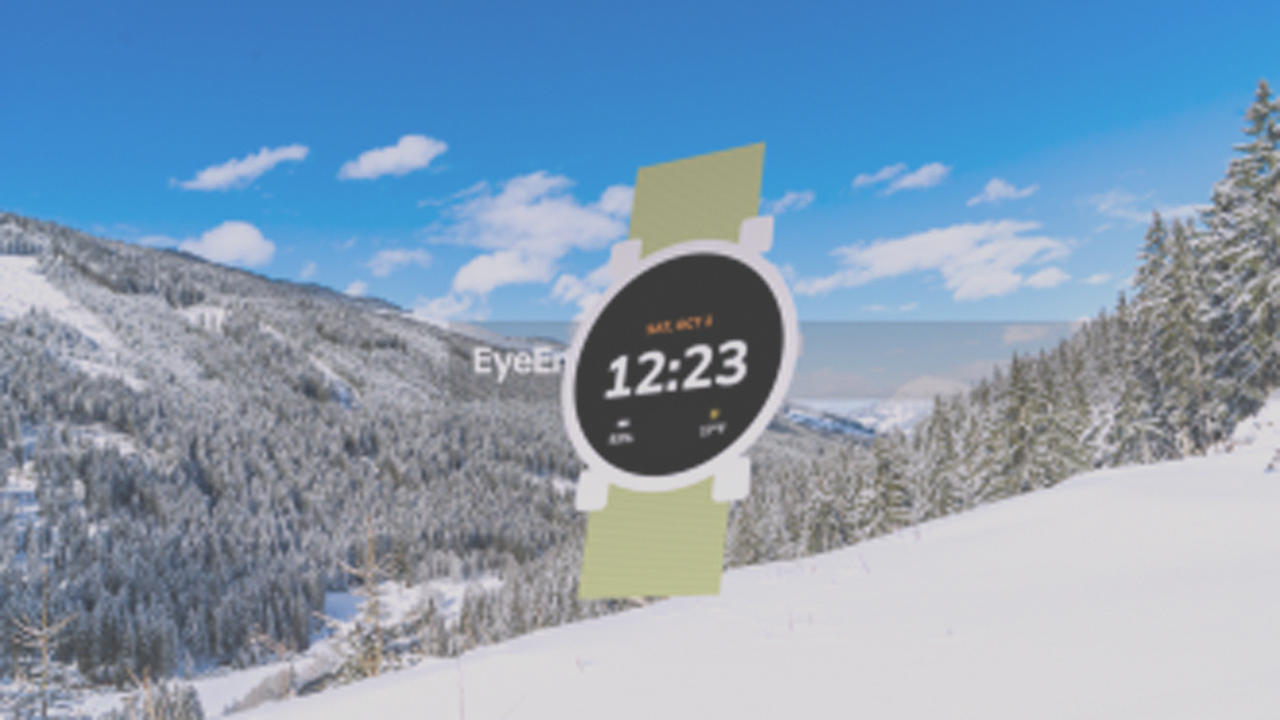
12:23
